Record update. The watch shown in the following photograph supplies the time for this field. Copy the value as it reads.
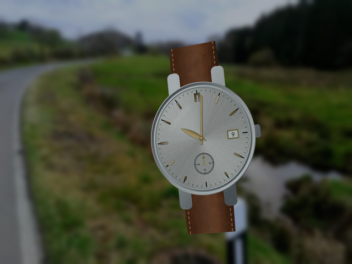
10:01
